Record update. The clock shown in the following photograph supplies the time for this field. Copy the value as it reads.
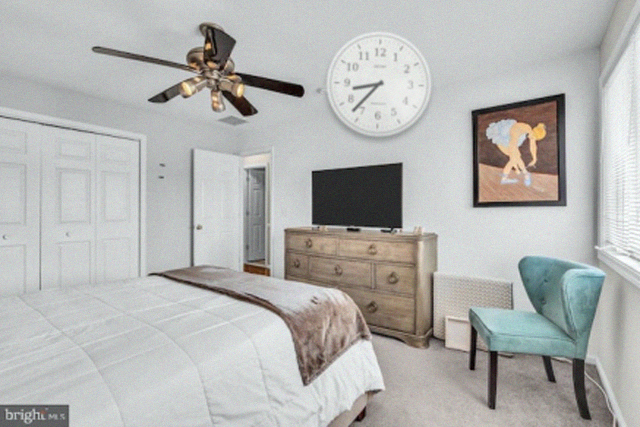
8:37
